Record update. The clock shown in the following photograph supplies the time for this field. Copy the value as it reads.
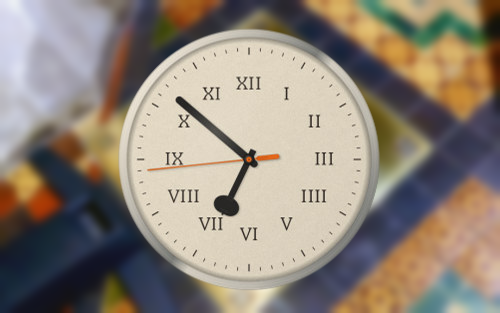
6:51:44
